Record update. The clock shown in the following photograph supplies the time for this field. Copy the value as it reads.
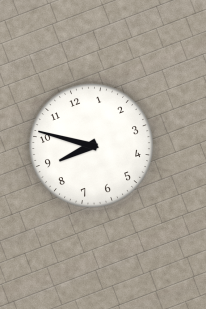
8:51
